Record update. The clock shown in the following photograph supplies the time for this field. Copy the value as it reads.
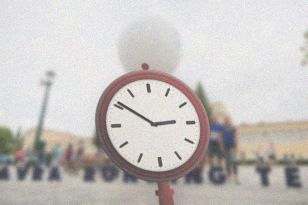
2:51
